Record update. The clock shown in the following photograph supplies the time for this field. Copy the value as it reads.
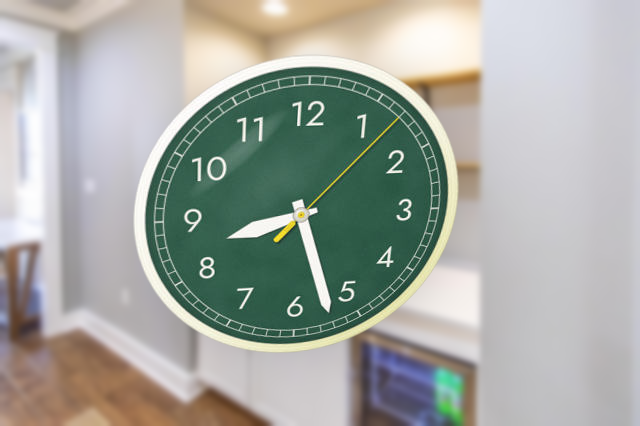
8:27:07
